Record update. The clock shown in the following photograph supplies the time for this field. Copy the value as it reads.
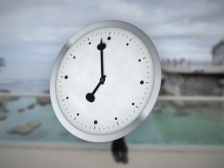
6:58
